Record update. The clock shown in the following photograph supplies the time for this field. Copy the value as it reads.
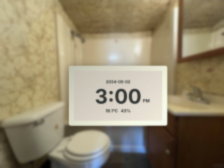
3:00
